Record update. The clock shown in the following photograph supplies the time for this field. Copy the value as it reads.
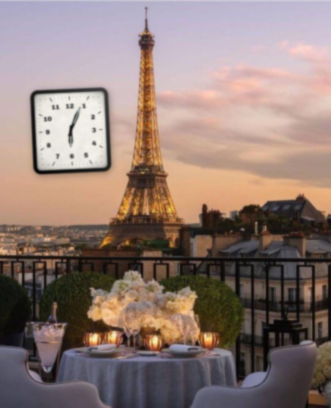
6:04
